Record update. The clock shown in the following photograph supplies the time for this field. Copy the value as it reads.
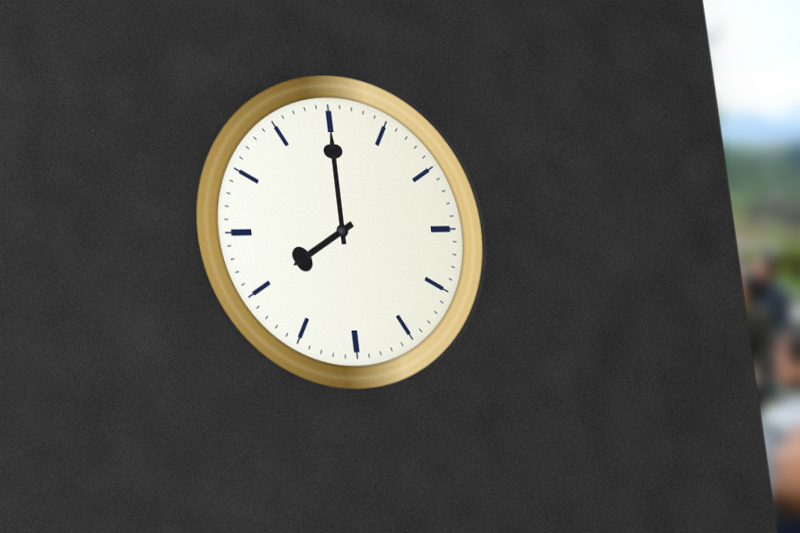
8:00
